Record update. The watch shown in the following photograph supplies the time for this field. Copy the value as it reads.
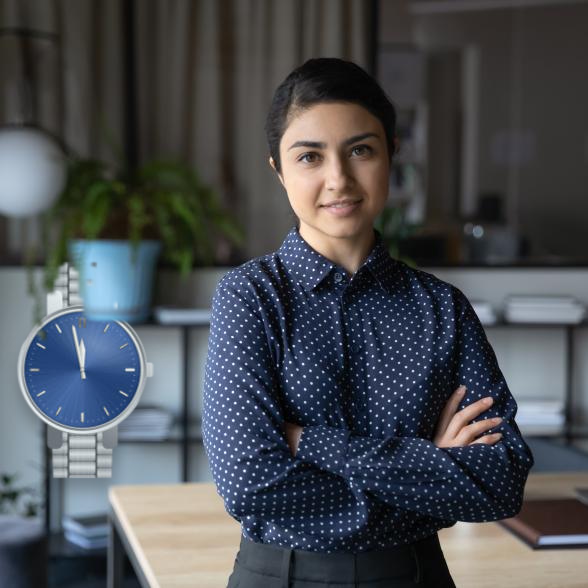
11:58
